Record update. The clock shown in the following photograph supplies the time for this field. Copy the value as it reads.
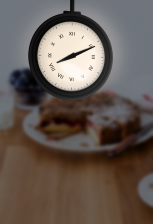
8:11
